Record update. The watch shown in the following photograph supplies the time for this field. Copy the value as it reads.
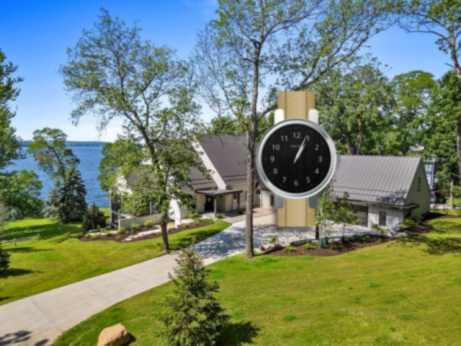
1:04
